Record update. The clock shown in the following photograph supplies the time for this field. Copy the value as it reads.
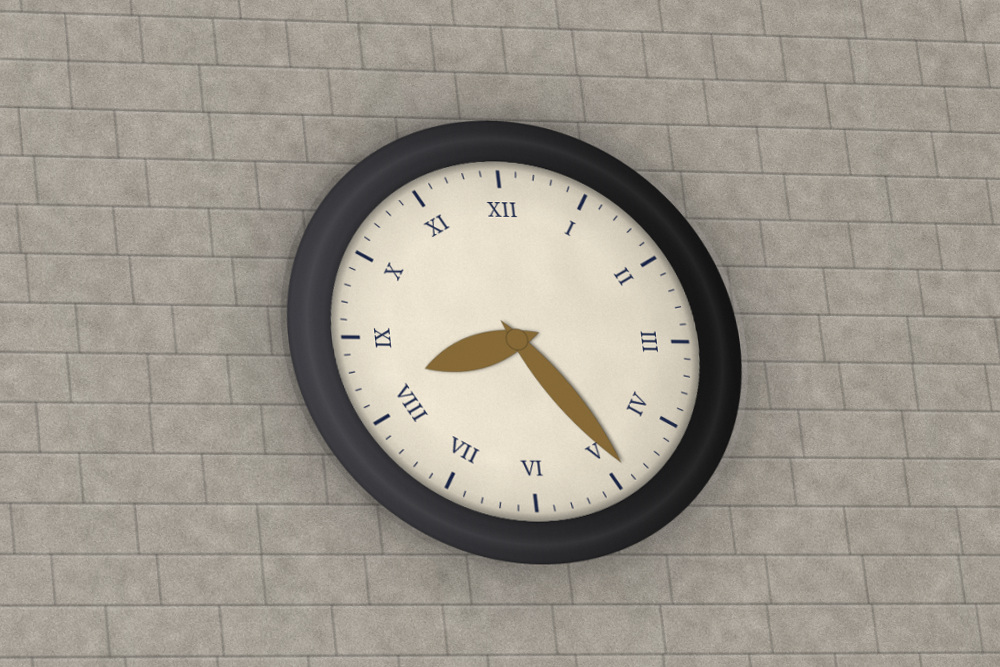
8:24
